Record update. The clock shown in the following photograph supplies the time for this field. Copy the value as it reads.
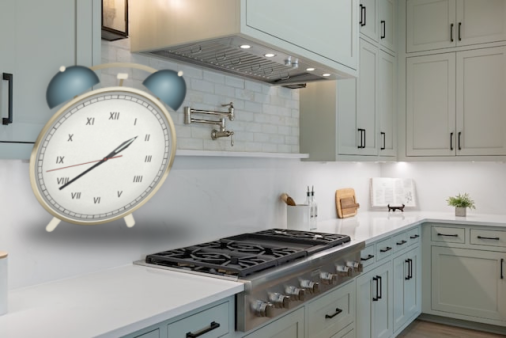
1:38:43
